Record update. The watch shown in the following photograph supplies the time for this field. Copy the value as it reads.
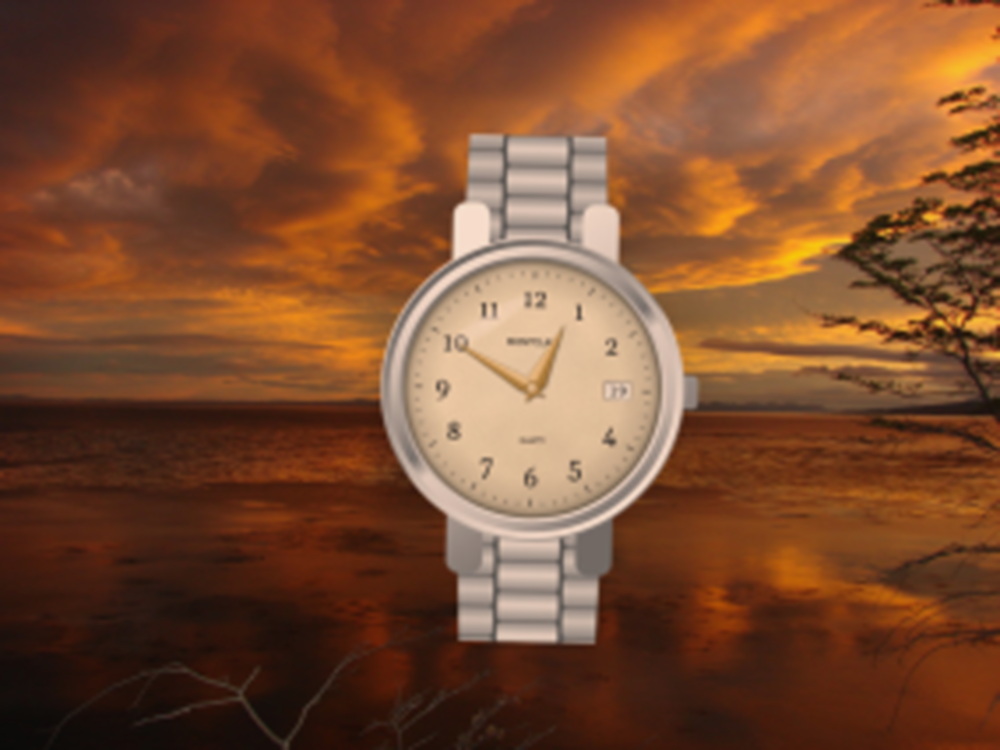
12:50
